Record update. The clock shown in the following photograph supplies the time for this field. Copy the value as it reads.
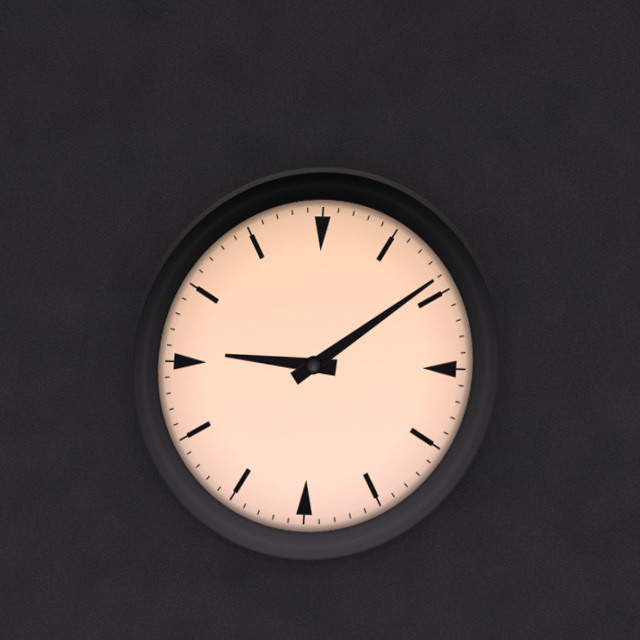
9:09
